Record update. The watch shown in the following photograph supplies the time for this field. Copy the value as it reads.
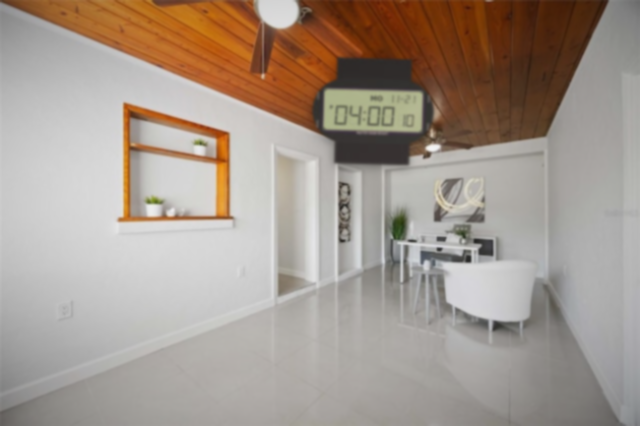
4:00:10
